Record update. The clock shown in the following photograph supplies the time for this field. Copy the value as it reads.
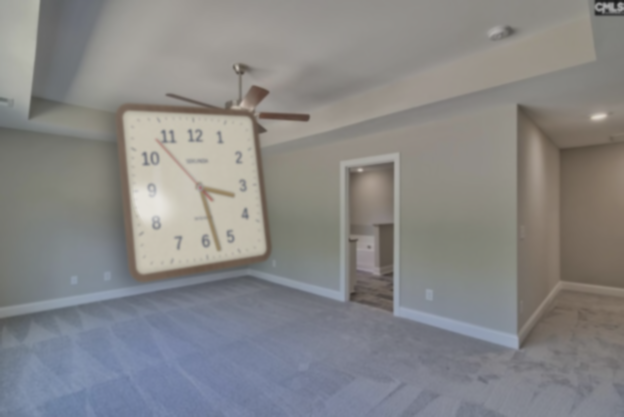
3:27:53
